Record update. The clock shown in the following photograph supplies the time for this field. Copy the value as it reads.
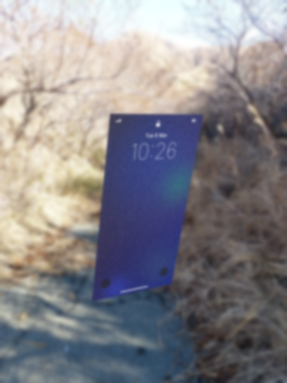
10:26
